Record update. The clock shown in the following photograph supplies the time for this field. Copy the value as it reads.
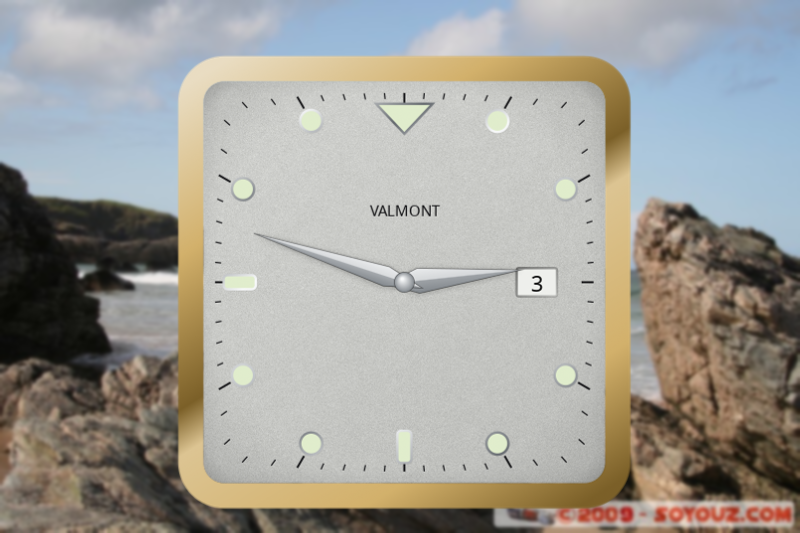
2:48
